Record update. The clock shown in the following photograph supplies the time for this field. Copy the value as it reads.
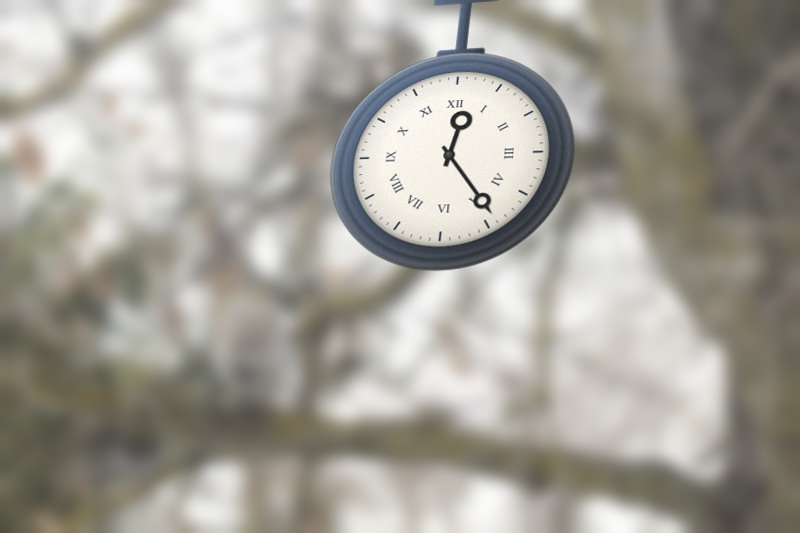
12:24
